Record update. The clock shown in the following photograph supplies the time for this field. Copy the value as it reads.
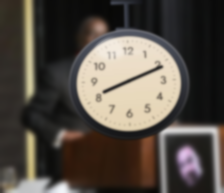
8:11
